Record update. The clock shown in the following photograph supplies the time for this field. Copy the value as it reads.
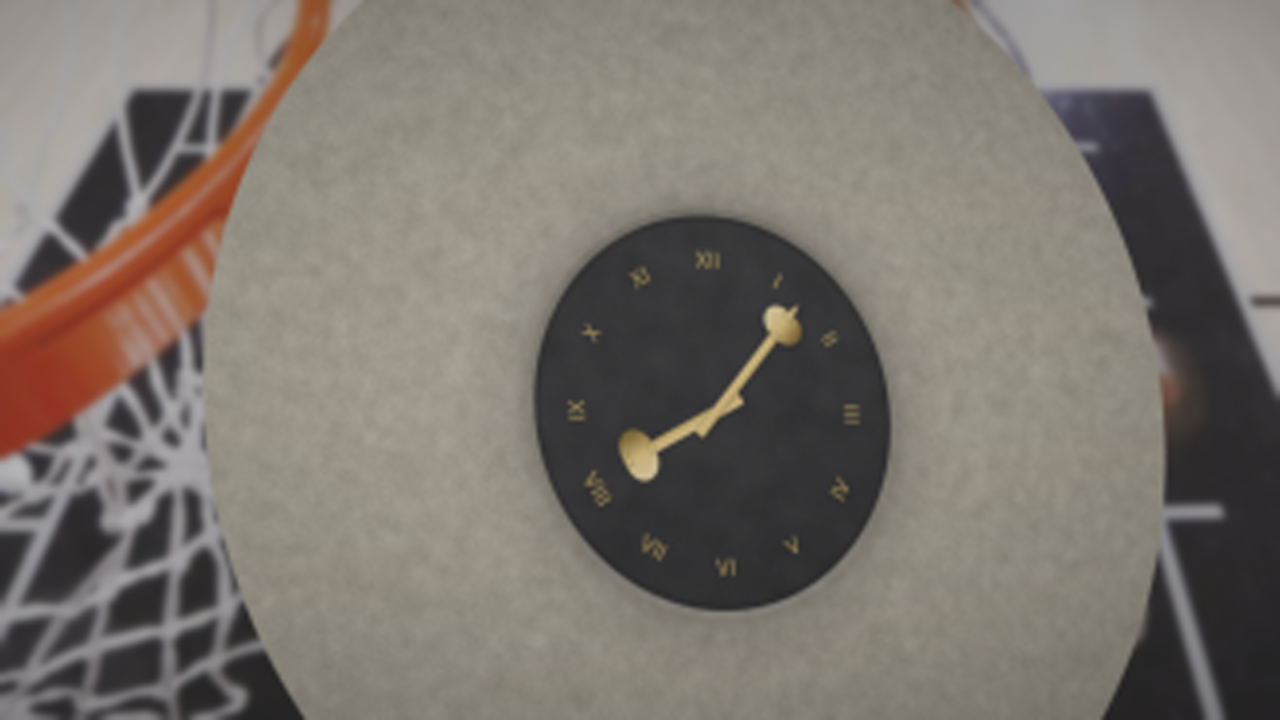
8:07
